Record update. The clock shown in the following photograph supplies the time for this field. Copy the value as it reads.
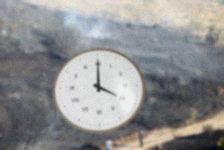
4:00
